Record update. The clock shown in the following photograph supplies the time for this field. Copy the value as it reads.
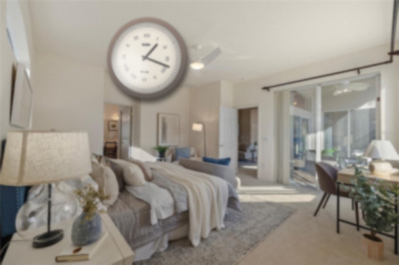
1:18
